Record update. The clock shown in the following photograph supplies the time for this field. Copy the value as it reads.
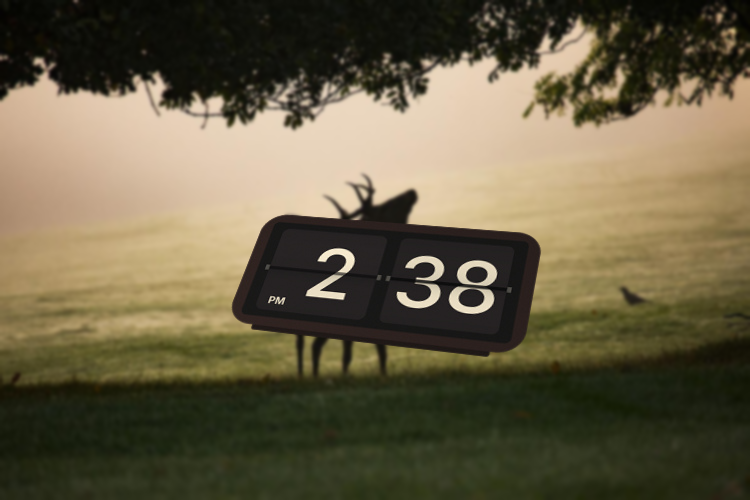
2:38
